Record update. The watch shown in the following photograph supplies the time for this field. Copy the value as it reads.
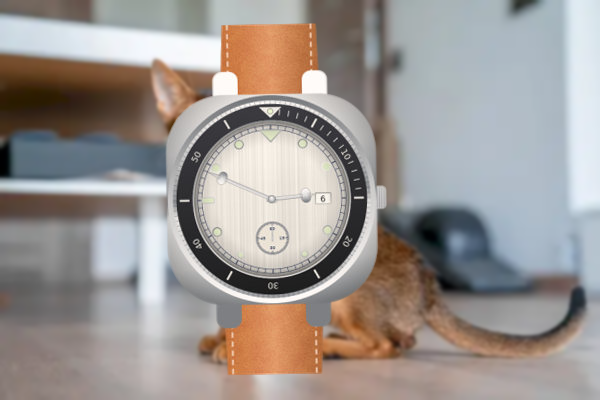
2:49
